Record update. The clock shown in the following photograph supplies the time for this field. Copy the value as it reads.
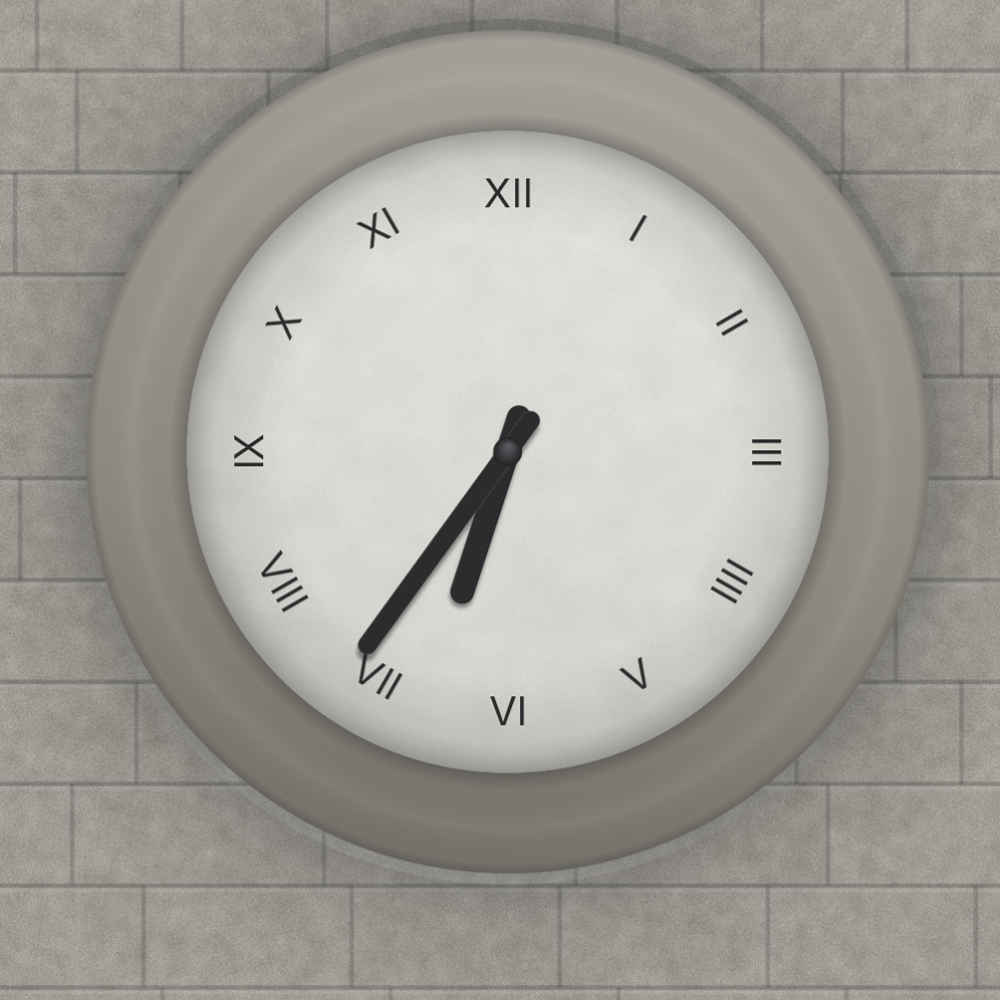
6:36
